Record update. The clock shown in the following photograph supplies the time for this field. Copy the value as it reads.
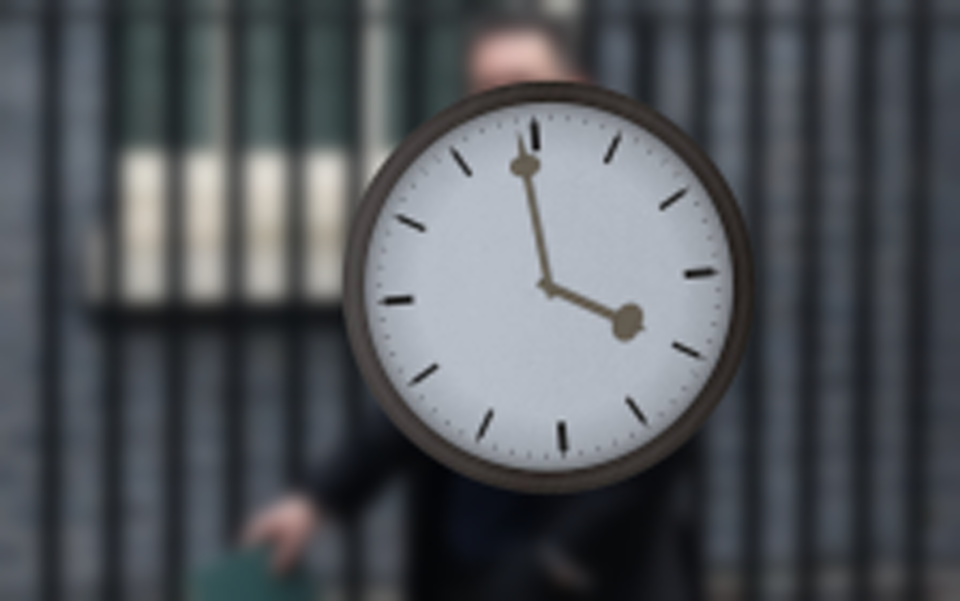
3:59
